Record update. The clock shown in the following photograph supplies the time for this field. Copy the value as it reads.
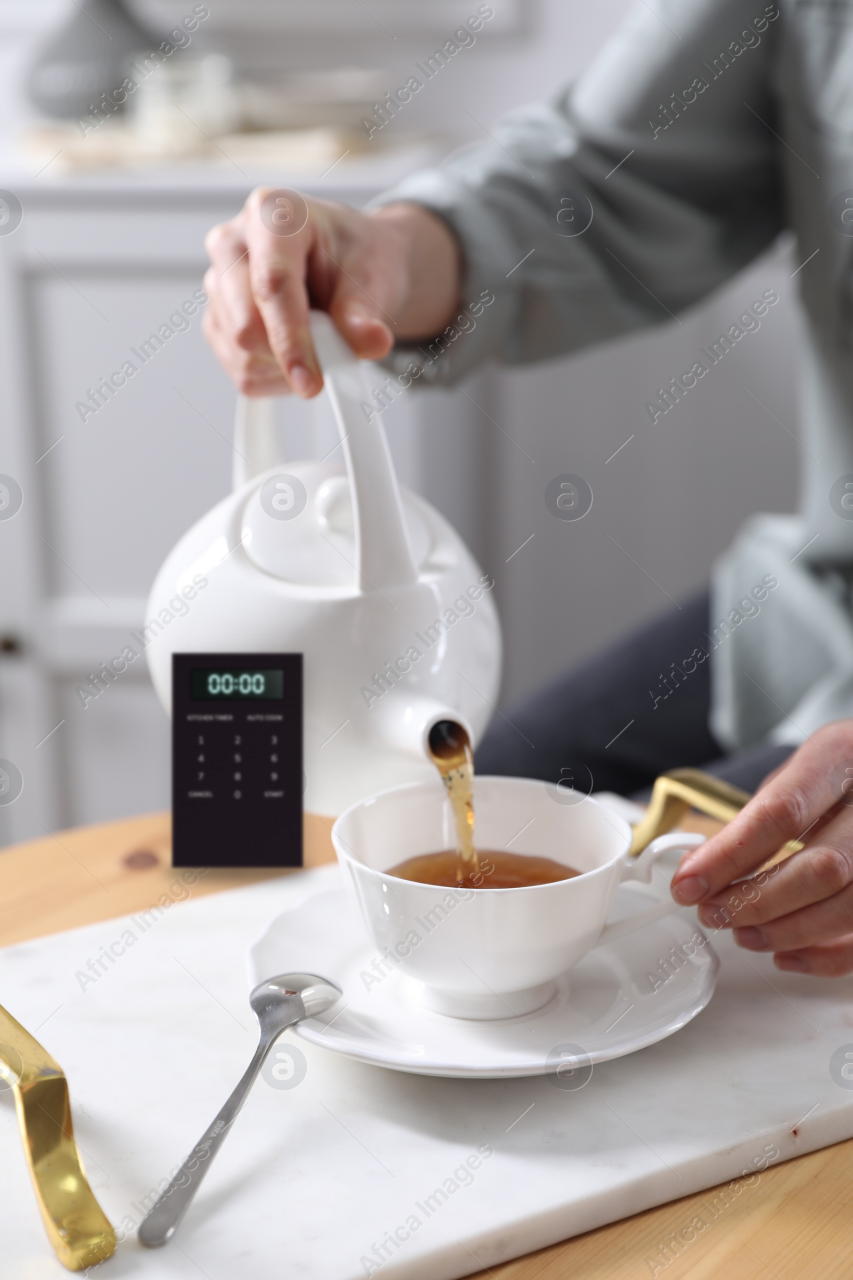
0:00
